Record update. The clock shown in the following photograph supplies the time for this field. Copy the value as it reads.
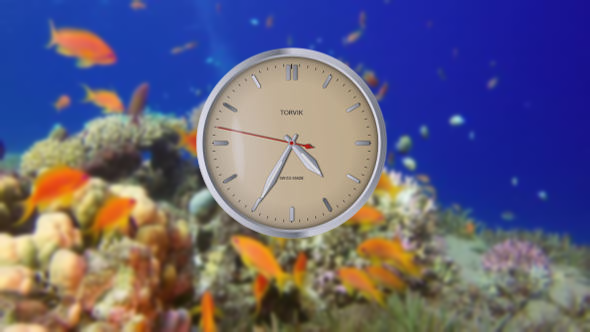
4:34:47
